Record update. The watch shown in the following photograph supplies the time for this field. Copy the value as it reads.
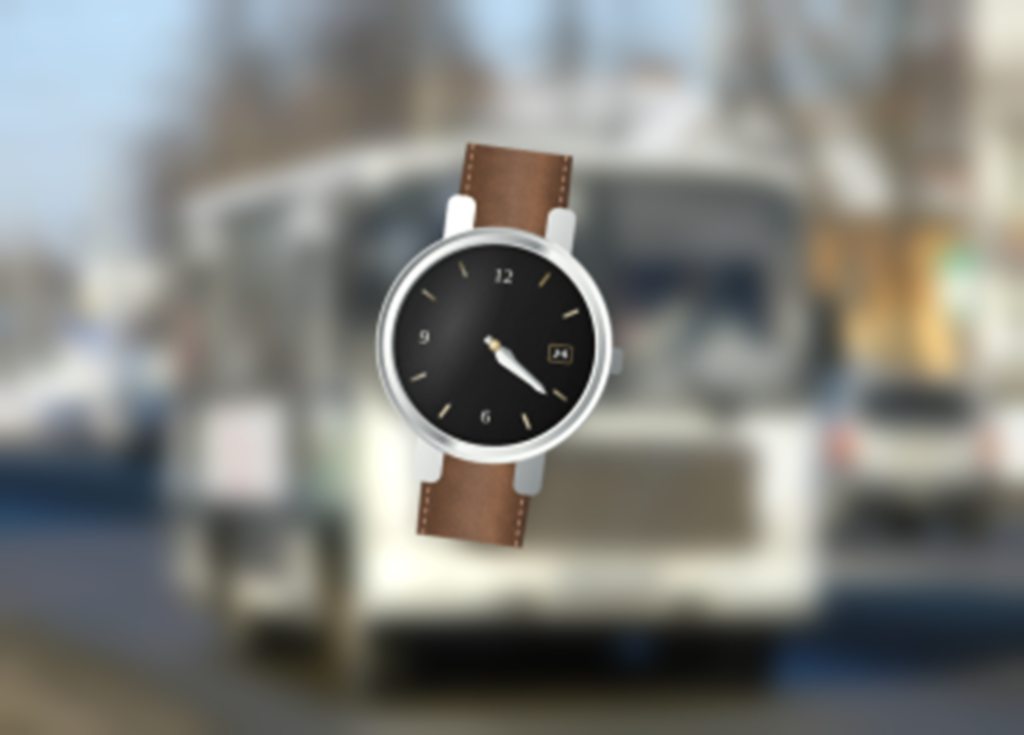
4:21
